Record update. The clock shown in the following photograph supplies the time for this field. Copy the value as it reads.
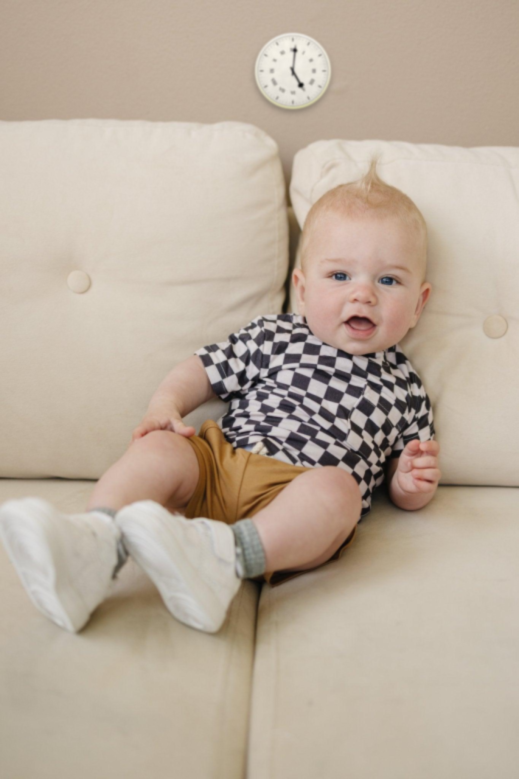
5:01
